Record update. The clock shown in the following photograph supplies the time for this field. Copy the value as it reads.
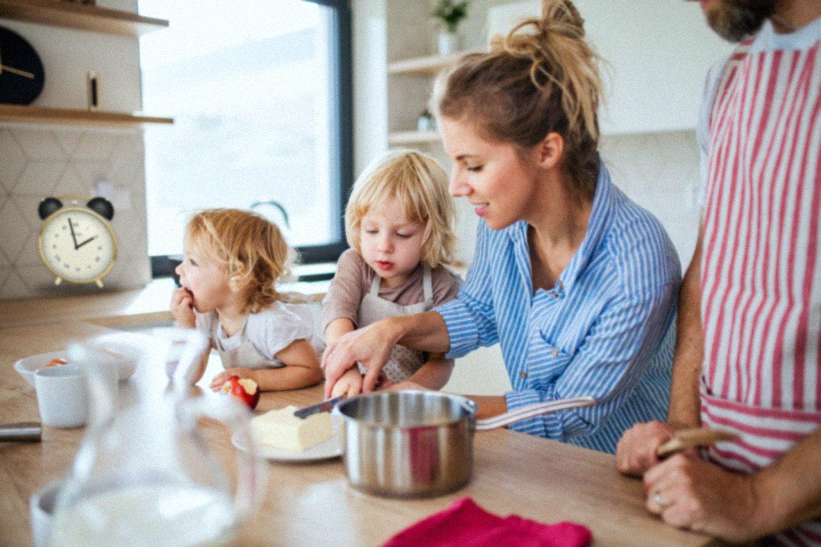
1:58
